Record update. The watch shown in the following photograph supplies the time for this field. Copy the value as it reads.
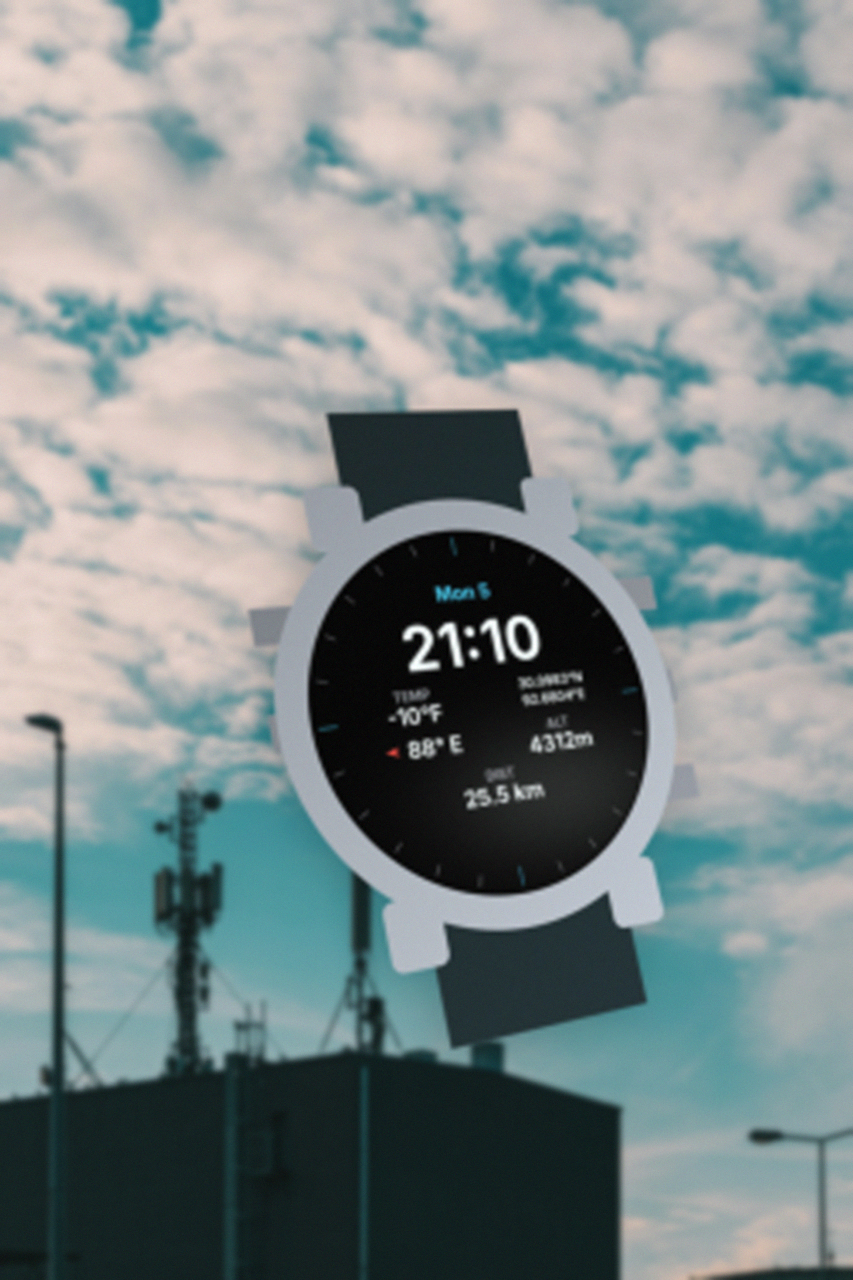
21:10
